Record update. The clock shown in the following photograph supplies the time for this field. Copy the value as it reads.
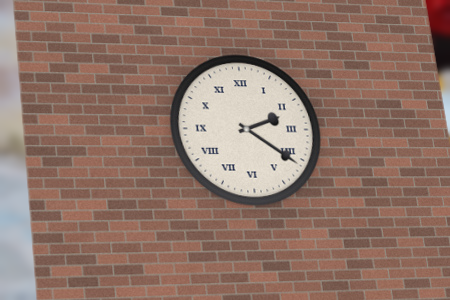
2:21
